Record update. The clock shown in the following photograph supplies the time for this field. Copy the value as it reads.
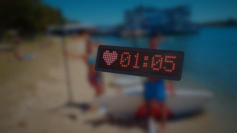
1:05
